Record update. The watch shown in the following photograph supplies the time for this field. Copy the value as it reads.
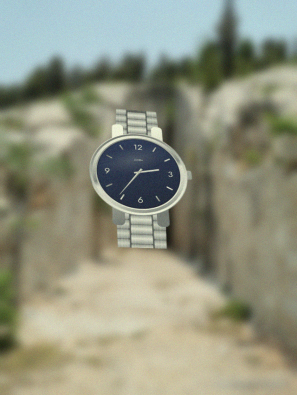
2:36
